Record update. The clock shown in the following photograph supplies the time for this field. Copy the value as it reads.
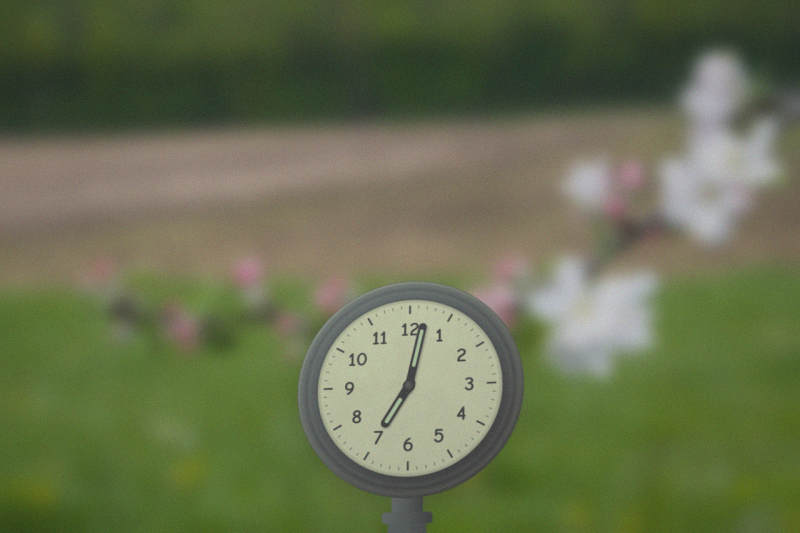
7:02
